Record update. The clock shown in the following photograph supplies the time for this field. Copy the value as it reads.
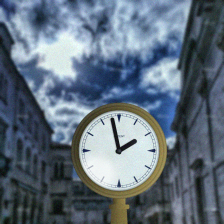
1:58
